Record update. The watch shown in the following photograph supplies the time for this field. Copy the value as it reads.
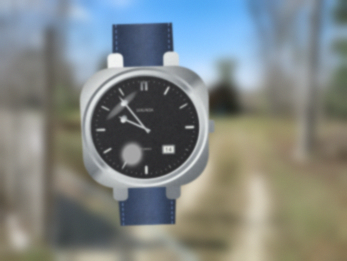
9:54
